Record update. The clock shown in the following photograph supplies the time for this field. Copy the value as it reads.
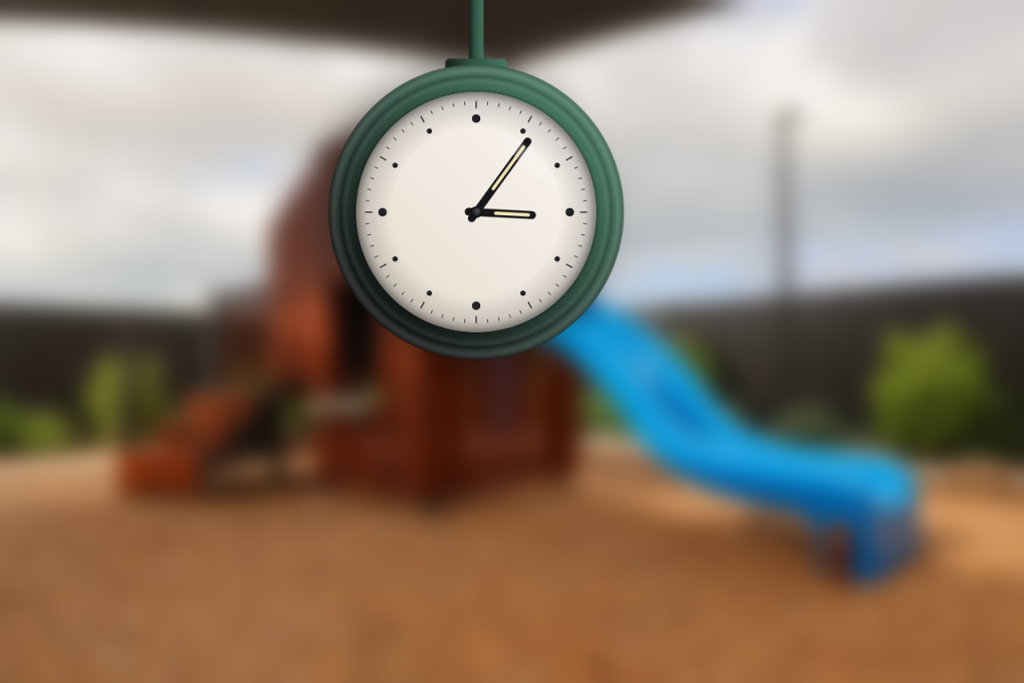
3:06
